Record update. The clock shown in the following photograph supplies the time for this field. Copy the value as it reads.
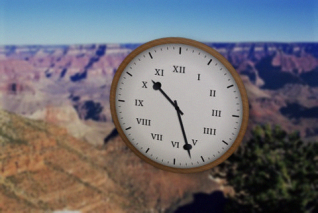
10:27
